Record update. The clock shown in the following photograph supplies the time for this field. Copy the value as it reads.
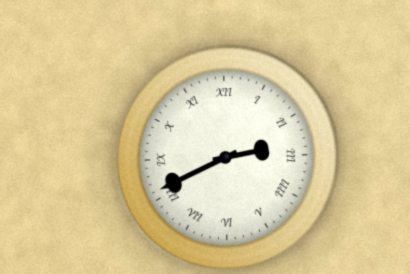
2:41
